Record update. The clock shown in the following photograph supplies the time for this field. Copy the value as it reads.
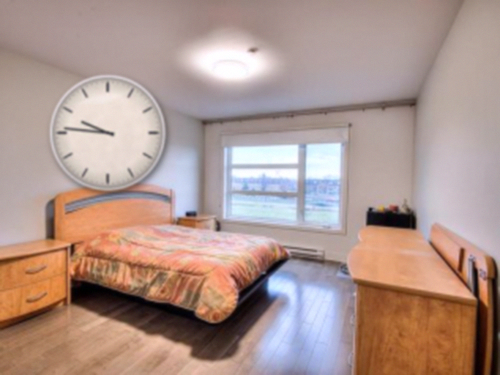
9:46
